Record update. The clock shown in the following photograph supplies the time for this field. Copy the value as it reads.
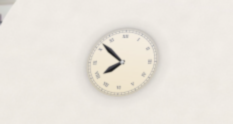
7:52
